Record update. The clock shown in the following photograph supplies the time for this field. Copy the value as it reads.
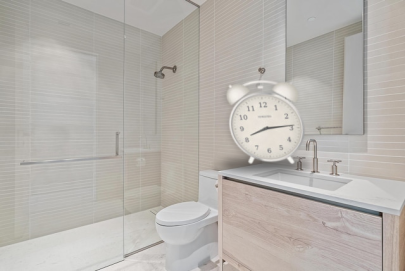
8:14
